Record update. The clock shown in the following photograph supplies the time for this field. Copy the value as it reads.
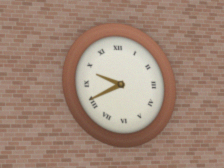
9:41
